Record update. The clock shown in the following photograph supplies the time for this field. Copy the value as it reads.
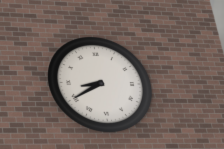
8:40
